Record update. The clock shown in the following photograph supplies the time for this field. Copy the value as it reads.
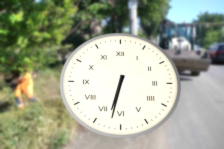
6:32
